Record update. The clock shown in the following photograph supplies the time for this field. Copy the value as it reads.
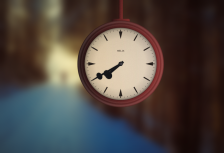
7:40
